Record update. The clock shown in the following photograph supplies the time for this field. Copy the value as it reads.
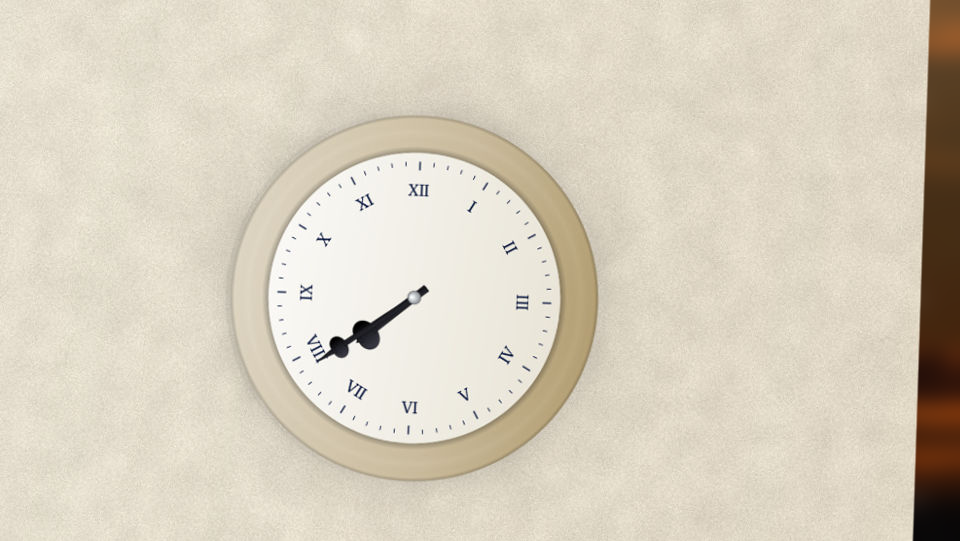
7:39
